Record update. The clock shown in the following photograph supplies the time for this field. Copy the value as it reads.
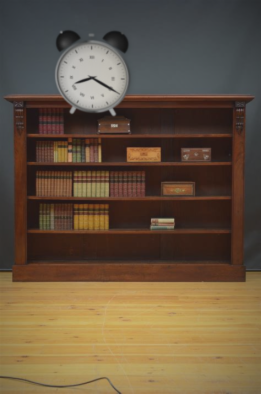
8:20
